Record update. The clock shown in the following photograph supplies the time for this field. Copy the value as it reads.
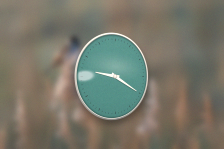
9:20
